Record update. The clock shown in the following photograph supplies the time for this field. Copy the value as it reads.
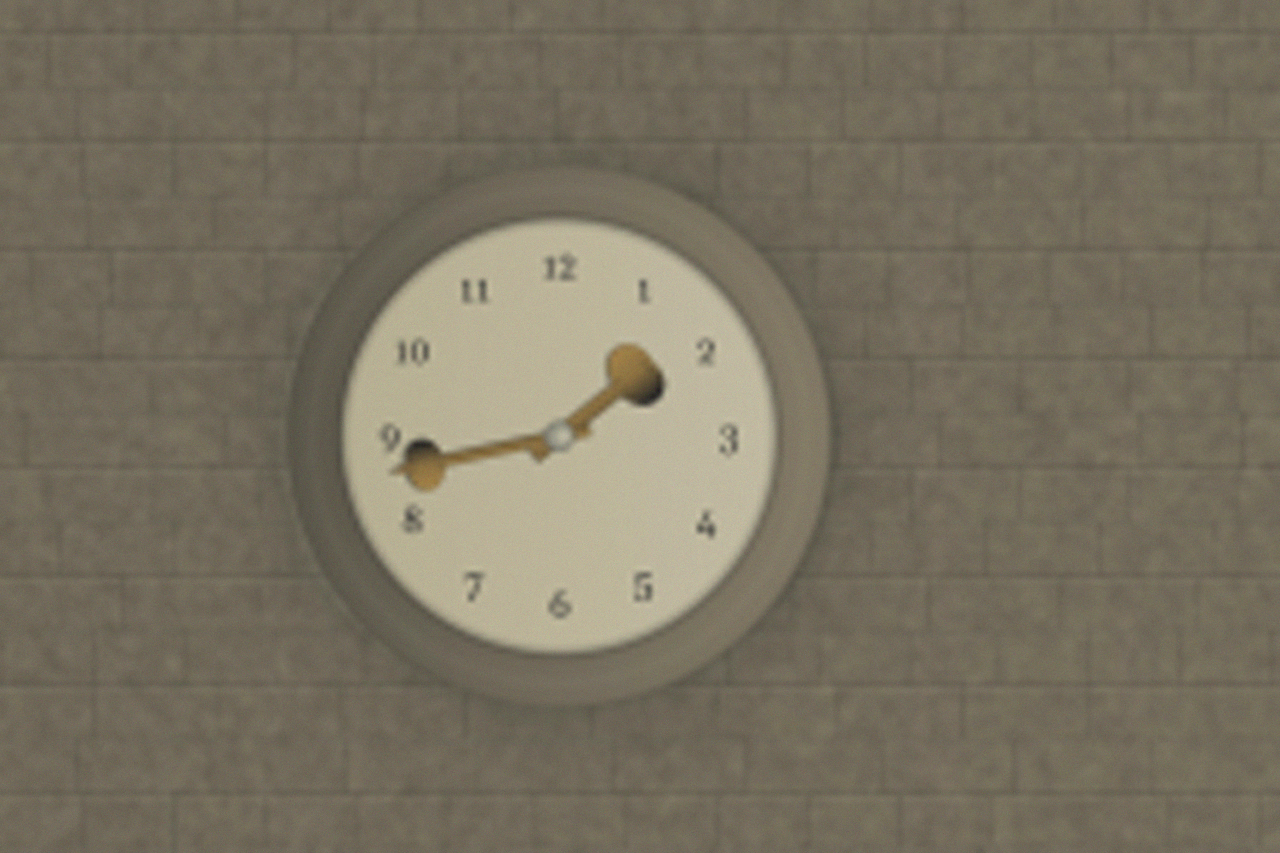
1:43
